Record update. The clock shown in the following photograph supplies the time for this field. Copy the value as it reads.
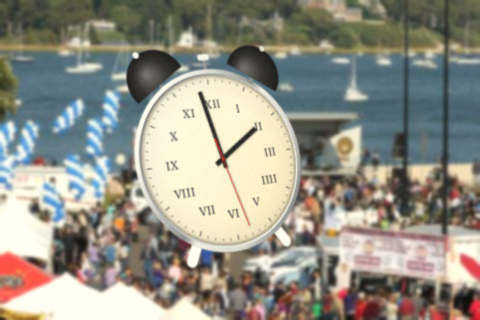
1:58:28
